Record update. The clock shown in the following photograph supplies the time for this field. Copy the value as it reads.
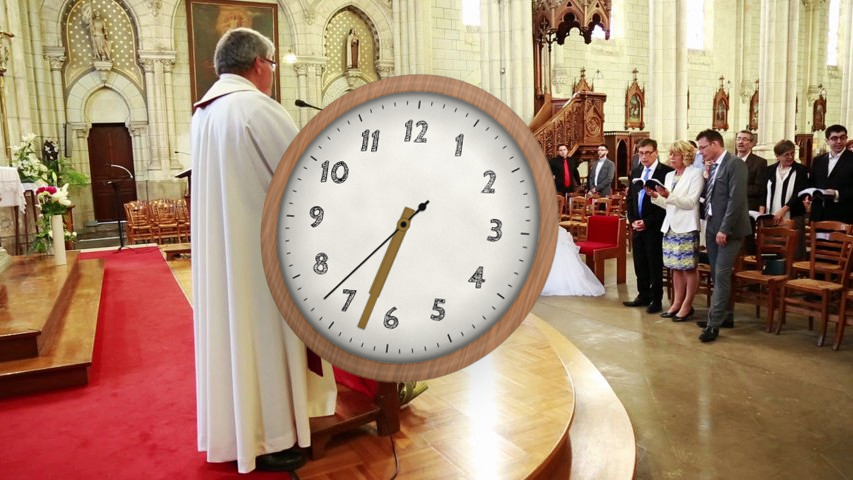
6:32:37
